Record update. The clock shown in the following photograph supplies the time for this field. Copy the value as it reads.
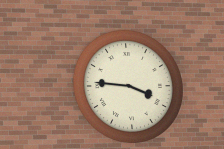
3:46
